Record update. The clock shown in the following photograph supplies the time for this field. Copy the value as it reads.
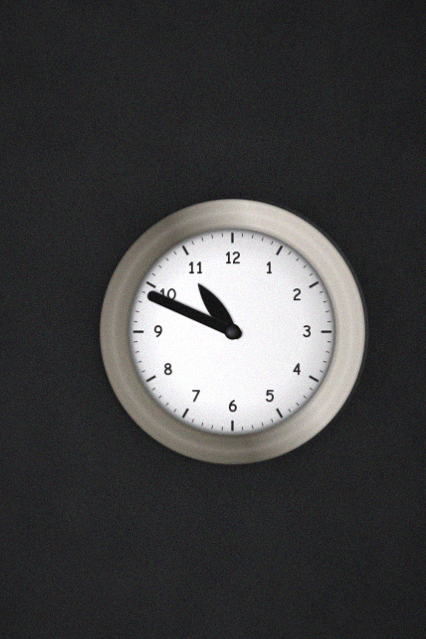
10:49
